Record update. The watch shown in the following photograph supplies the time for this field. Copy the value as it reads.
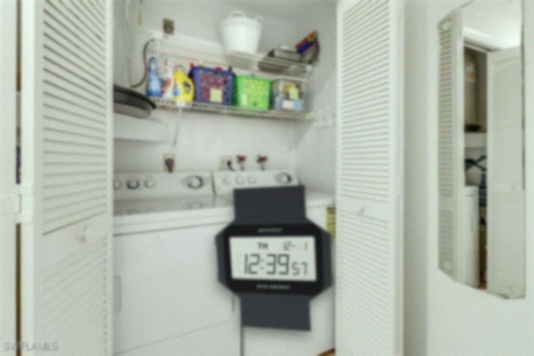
12:39
